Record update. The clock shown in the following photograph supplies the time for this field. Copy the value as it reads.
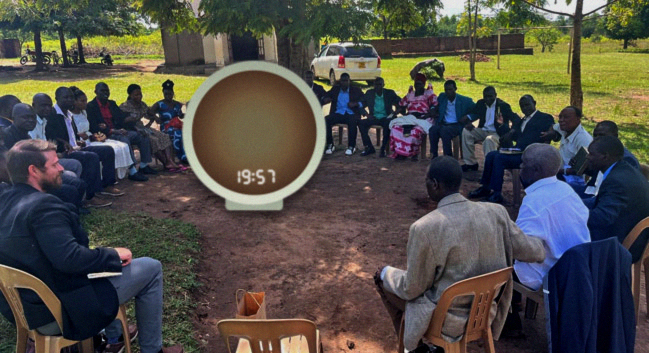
19:57
